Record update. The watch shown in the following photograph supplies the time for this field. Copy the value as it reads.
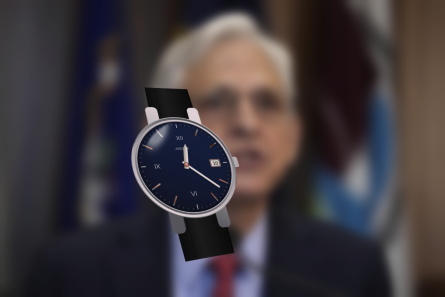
12:22
